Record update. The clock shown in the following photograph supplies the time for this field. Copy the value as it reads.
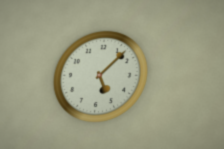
5:07
